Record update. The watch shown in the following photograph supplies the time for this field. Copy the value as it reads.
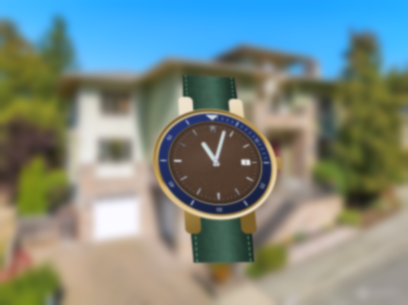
11:03
